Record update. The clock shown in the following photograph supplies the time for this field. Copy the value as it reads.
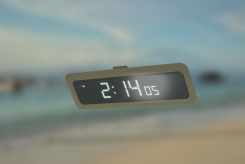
2:14:05
